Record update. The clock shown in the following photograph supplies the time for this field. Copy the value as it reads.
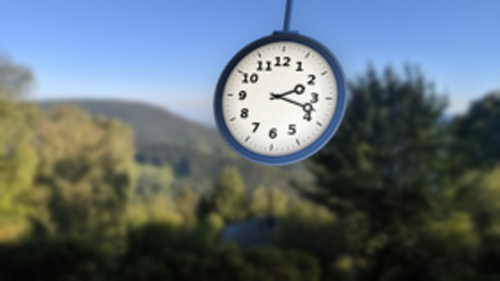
2:18
